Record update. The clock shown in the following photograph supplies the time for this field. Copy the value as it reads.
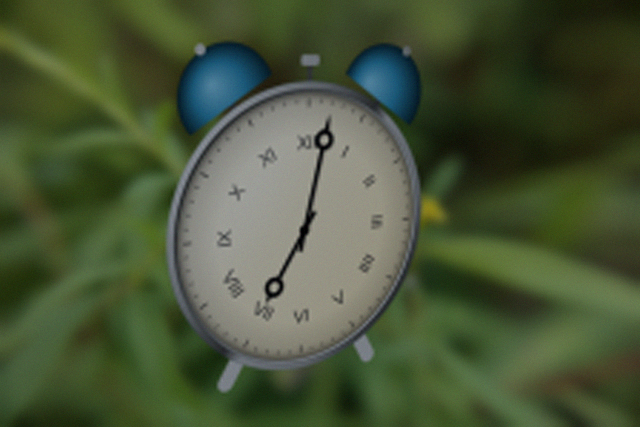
7:02
